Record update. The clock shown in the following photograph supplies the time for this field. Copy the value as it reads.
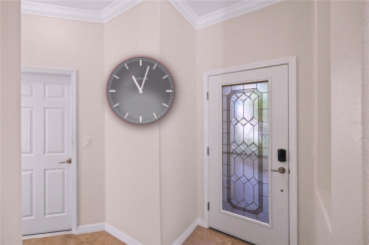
11:03
